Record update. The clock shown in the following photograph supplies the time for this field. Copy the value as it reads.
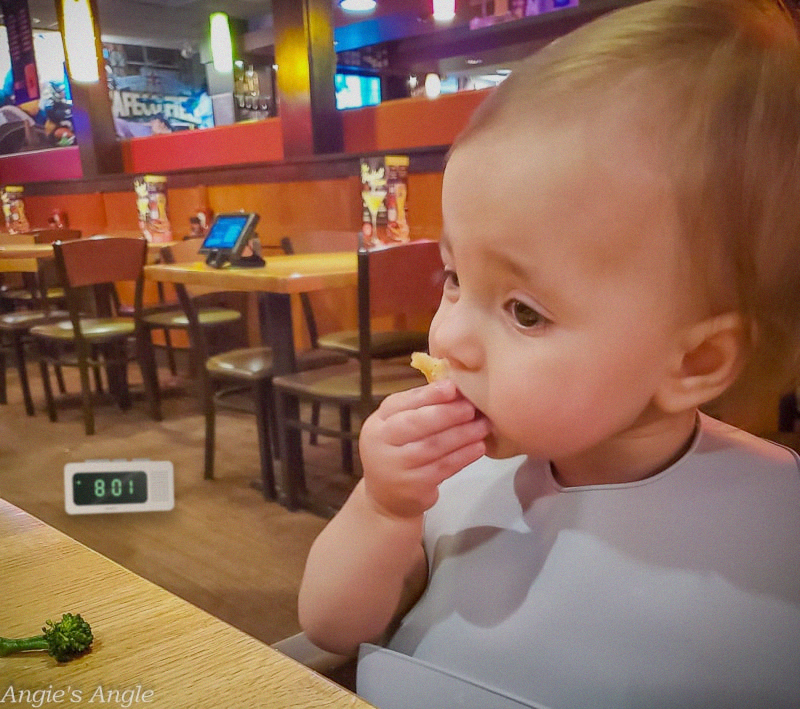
8:01
